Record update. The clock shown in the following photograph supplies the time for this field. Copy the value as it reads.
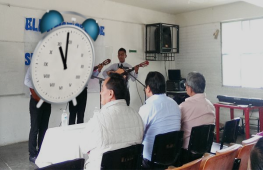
10:59
